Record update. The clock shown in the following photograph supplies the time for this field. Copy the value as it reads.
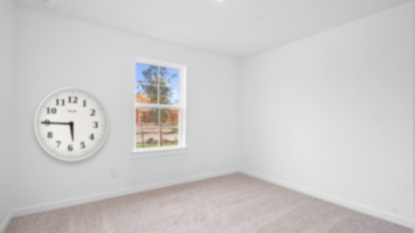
5:45
